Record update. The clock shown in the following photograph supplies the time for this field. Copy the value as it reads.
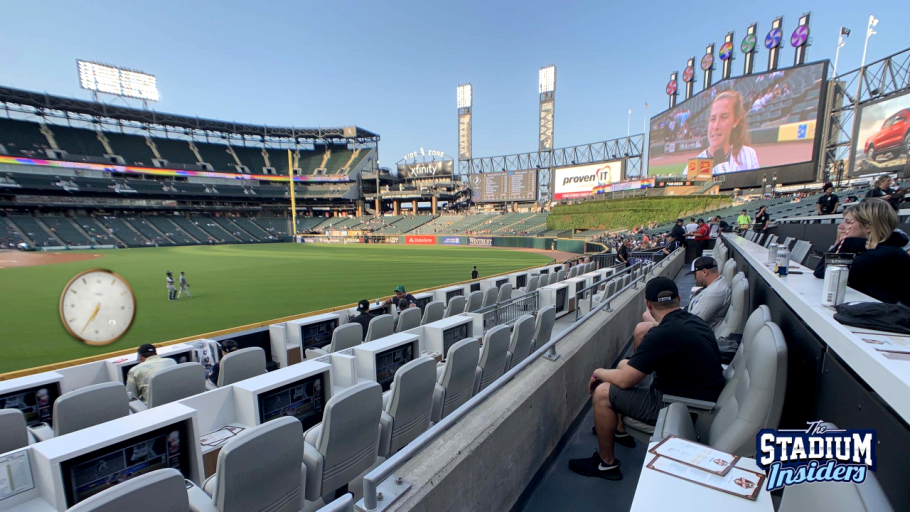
6:35
